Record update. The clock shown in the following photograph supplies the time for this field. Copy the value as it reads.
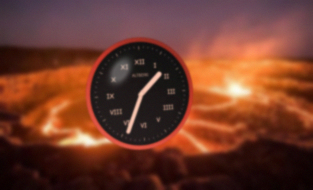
1:34
